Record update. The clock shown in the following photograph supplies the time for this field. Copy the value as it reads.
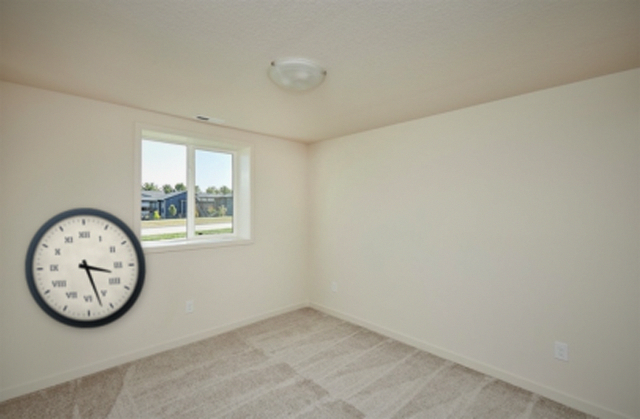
3:27
